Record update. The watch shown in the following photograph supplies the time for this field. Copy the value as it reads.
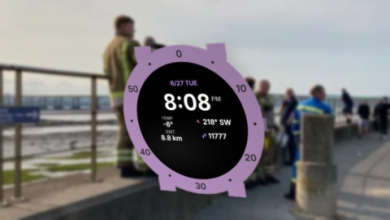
8:08
